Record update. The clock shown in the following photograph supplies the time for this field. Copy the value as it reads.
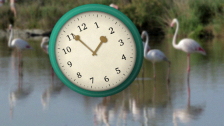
1:56
